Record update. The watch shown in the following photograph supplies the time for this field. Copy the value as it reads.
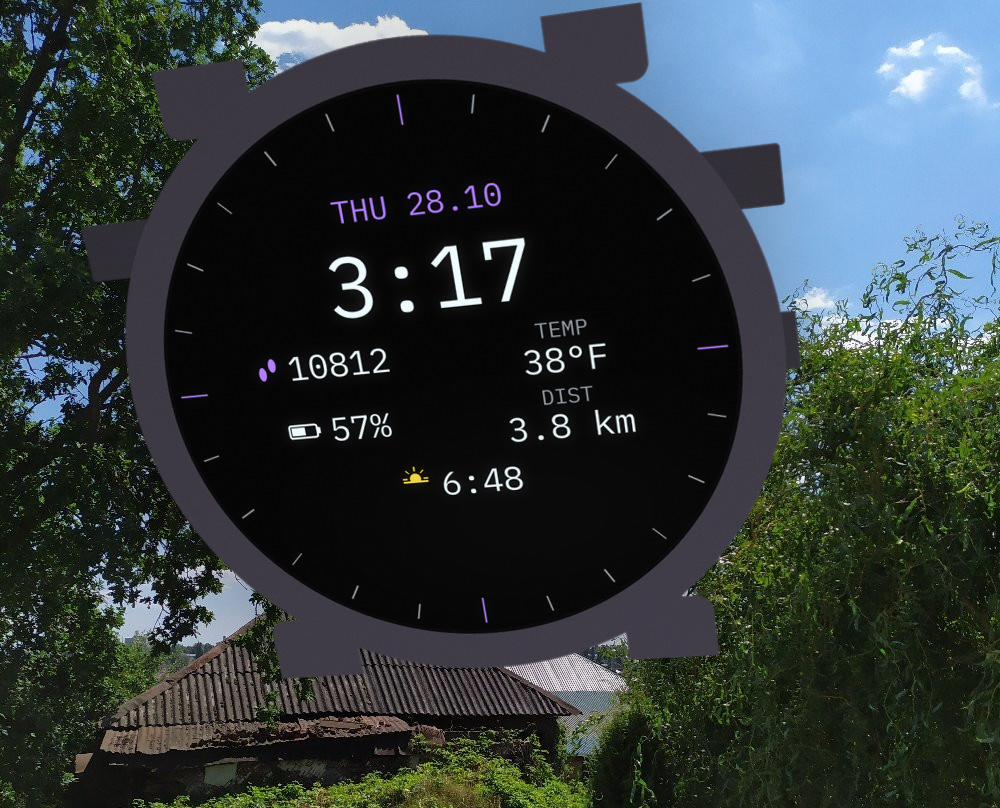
3:17
